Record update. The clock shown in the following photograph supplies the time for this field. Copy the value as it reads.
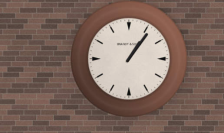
1:06
